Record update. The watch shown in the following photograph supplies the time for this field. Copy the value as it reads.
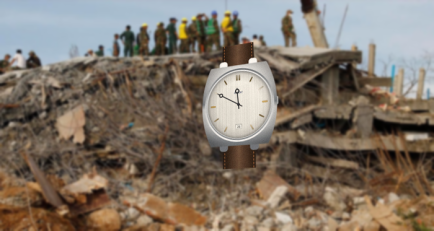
11:50
